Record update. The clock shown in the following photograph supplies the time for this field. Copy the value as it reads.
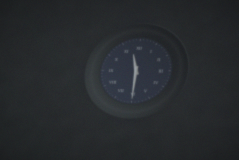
11:30
